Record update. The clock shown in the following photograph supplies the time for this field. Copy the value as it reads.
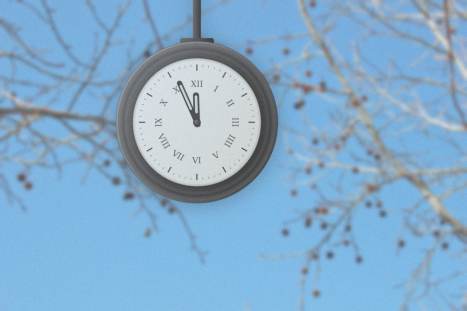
11:56
